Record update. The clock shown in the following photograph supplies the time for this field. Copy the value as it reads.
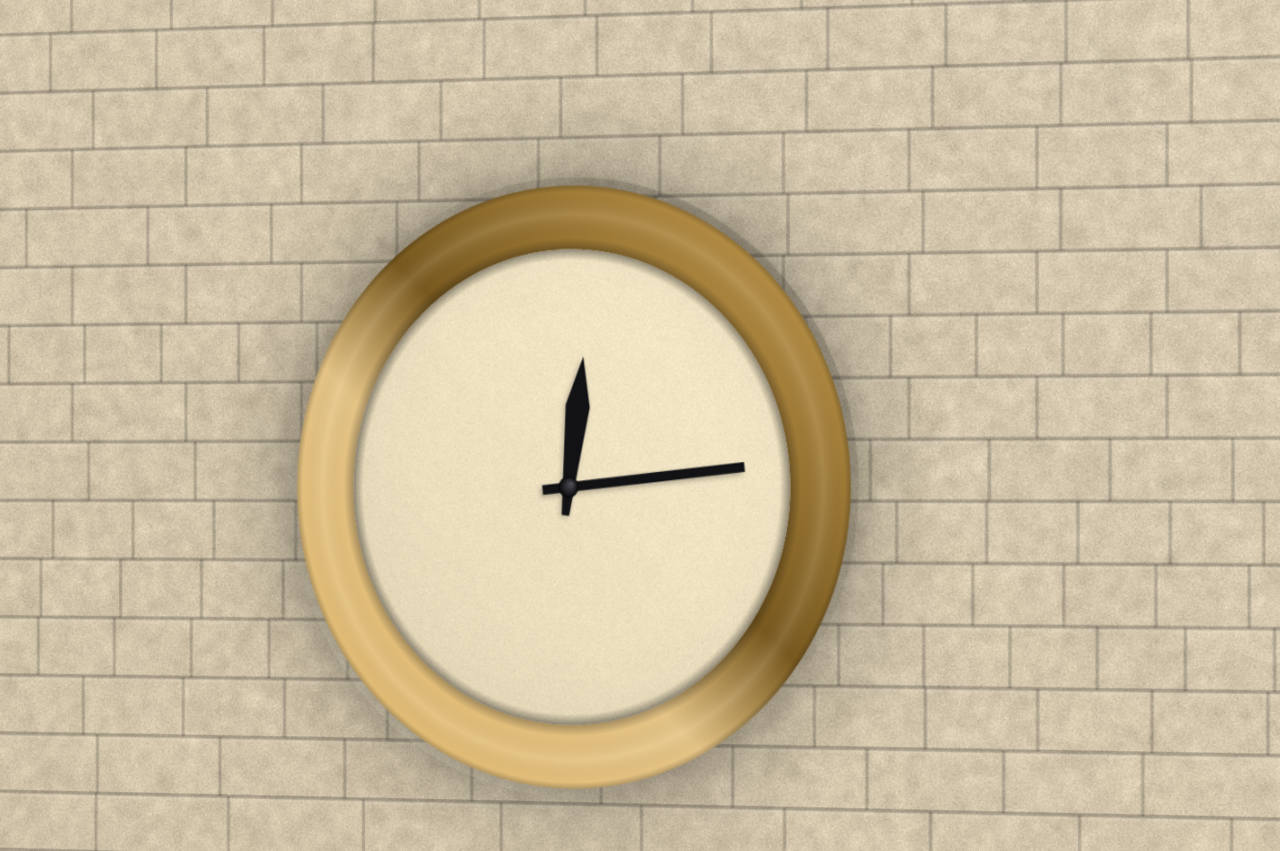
12:14
